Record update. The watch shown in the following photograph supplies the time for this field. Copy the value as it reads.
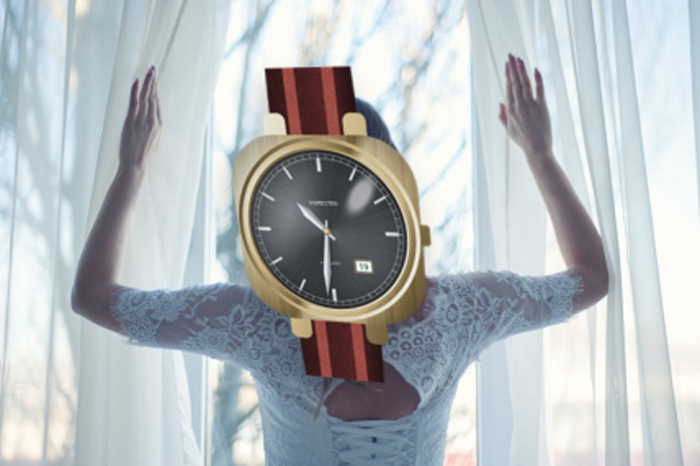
10:31
